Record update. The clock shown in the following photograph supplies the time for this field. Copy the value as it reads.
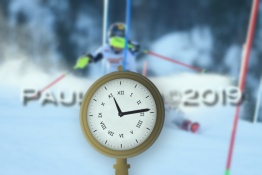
11:14
